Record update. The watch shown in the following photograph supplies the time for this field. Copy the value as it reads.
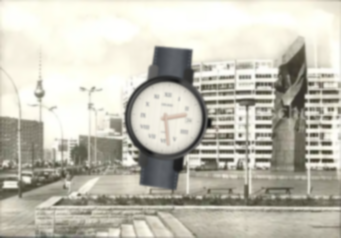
2:28
